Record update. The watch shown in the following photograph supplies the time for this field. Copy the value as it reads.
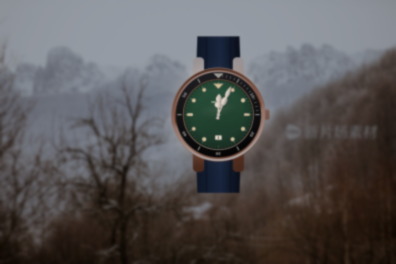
12:04
